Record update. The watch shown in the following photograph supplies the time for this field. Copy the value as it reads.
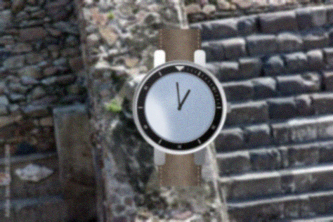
12:59
